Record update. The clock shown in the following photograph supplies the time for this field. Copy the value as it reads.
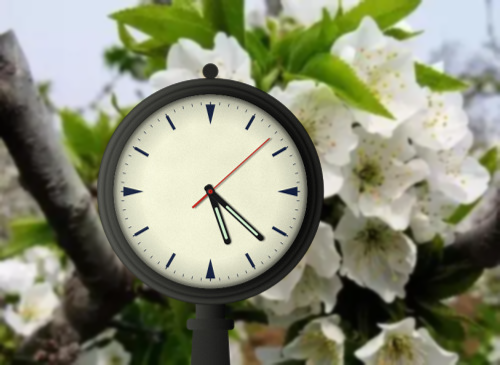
5:22:08
